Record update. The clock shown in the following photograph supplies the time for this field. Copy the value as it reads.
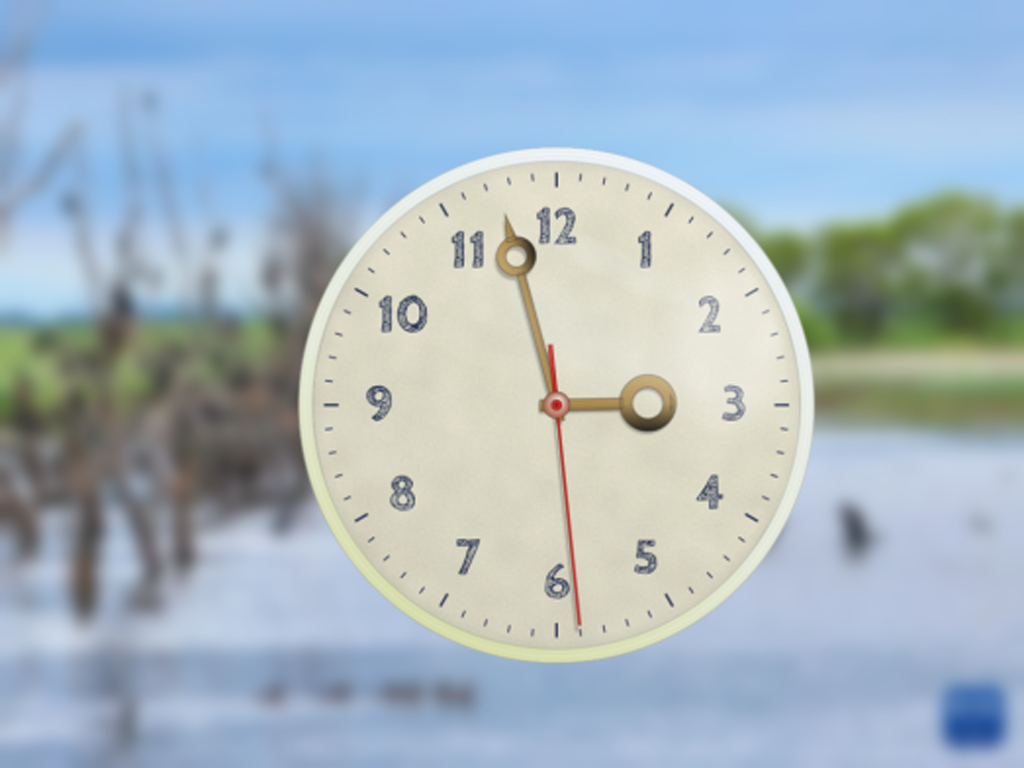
2:57:29
